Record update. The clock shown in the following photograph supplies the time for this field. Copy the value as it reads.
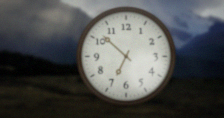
6:52
